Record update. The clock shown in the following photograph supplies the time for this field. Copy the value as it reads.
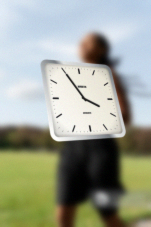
3:55
